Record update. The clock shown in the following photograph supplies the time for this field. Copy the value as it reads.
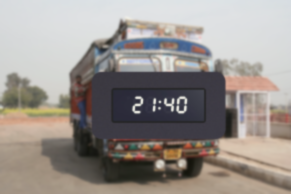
21:40
